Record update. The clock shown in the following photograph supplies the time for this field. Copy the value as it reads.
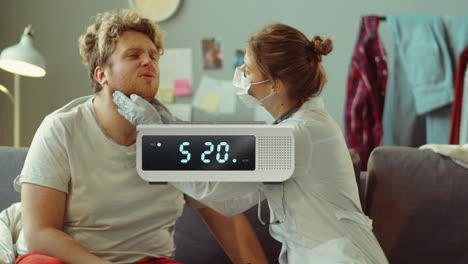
5:20
